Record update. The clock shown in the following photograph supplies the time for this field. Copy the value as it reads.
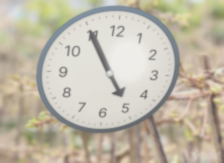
4:55
